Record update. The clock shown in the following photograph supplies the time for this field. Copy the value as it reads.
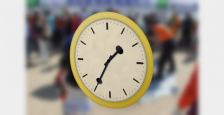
1:35
